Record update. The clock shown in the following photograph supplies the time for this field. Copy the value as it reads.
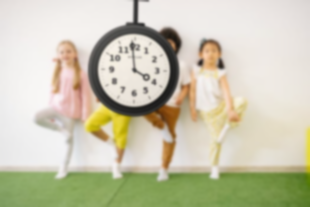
3:59
